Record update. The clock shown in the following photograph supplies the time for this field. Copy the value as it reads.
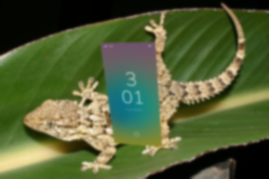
3:01
